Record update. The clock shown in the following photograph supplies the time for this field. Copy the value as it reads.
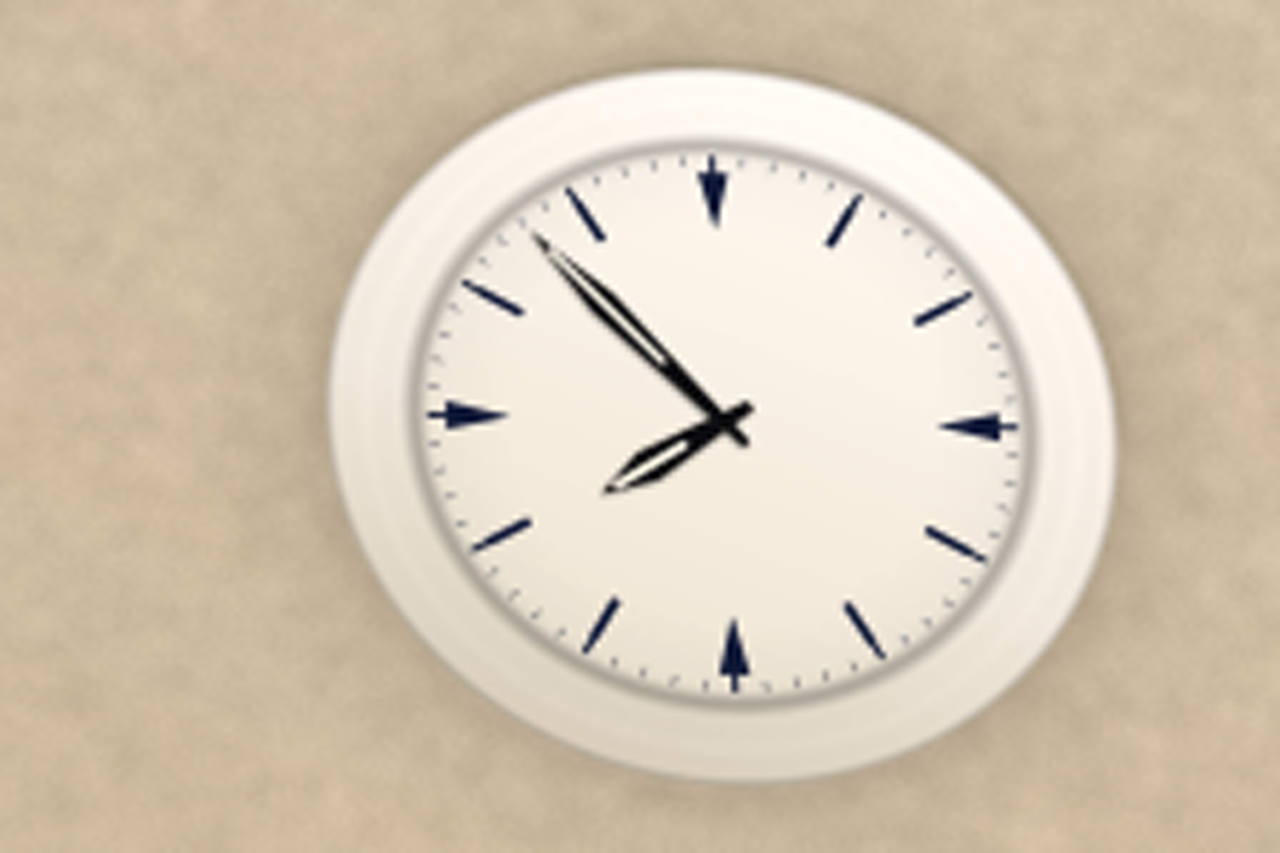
7:53
